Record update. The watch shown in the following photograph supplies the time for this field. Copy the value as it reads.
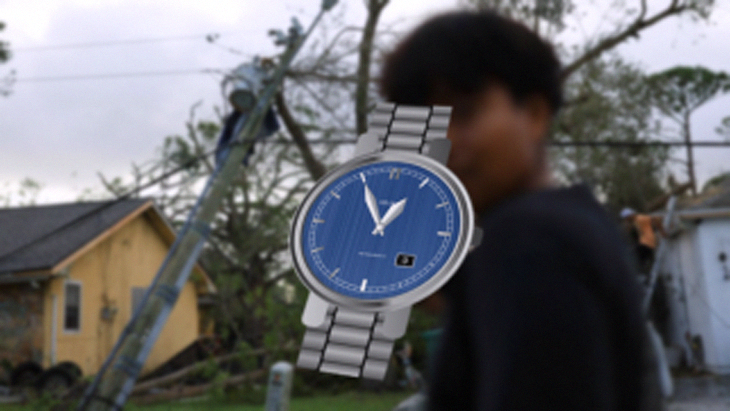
12:55
